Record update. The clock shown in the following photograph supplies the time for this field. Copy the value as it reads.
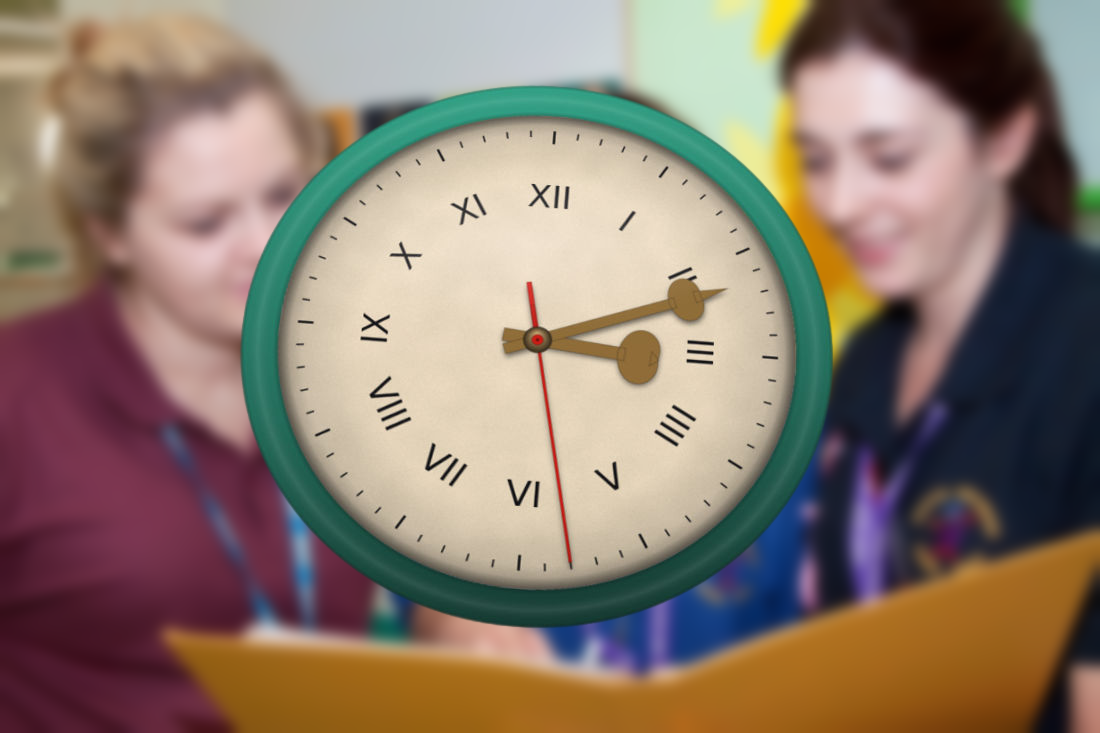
3:11:28
